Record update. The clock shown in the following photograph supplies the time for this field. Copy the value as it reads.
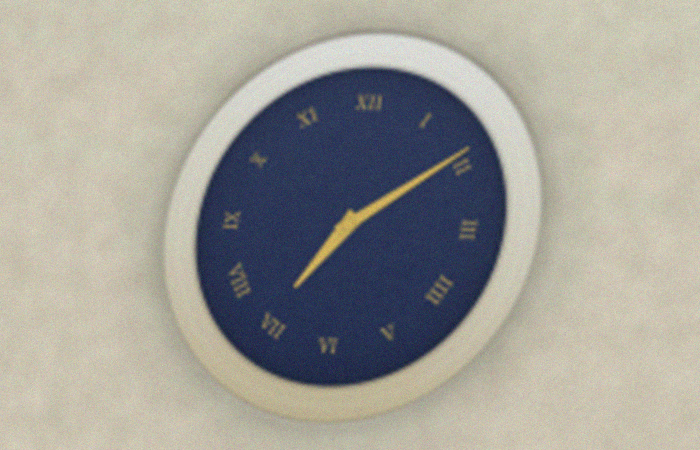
7:09
